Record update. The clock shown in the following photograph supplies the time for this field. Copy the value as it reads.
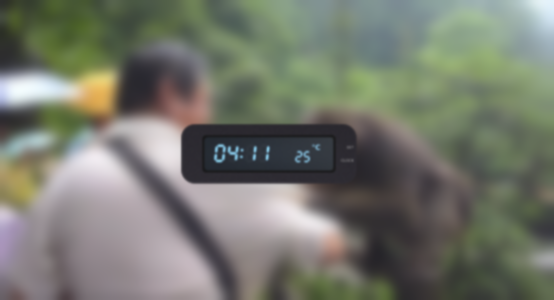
4:11
